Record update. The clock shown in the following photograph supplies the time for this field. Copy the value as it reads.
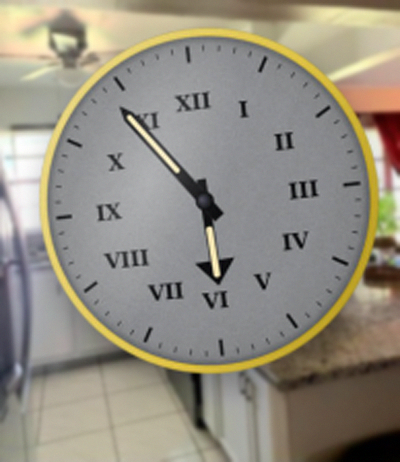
5:54
